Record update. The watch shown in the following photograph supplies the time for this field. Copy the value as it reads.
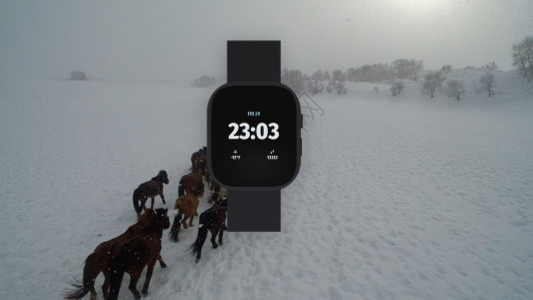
23:03
